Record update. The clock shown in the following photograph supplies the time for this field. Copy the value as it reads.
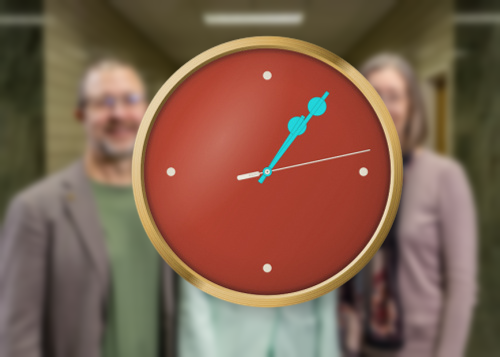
1:06:13
